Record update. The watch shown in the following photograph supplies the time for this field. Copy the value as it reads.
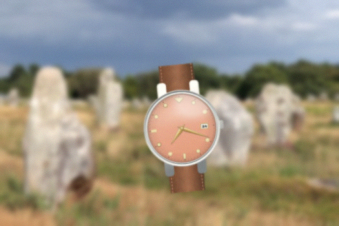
7:19
